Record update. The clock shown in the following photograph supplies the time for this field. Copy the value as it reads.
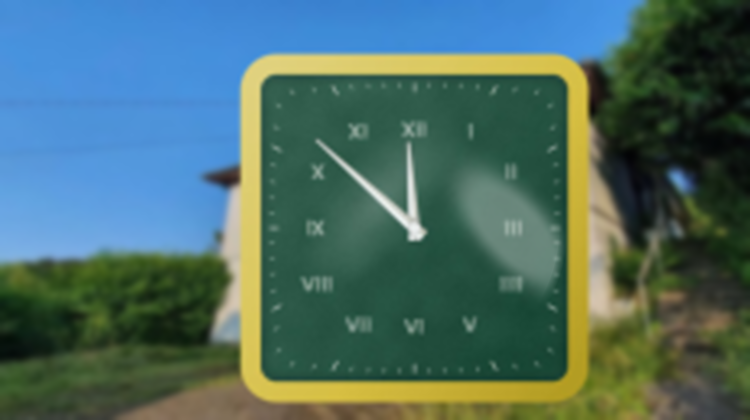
11:52
